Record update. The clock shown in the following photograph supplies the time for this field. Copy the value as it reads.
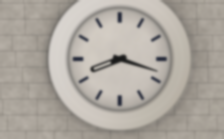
8:18
